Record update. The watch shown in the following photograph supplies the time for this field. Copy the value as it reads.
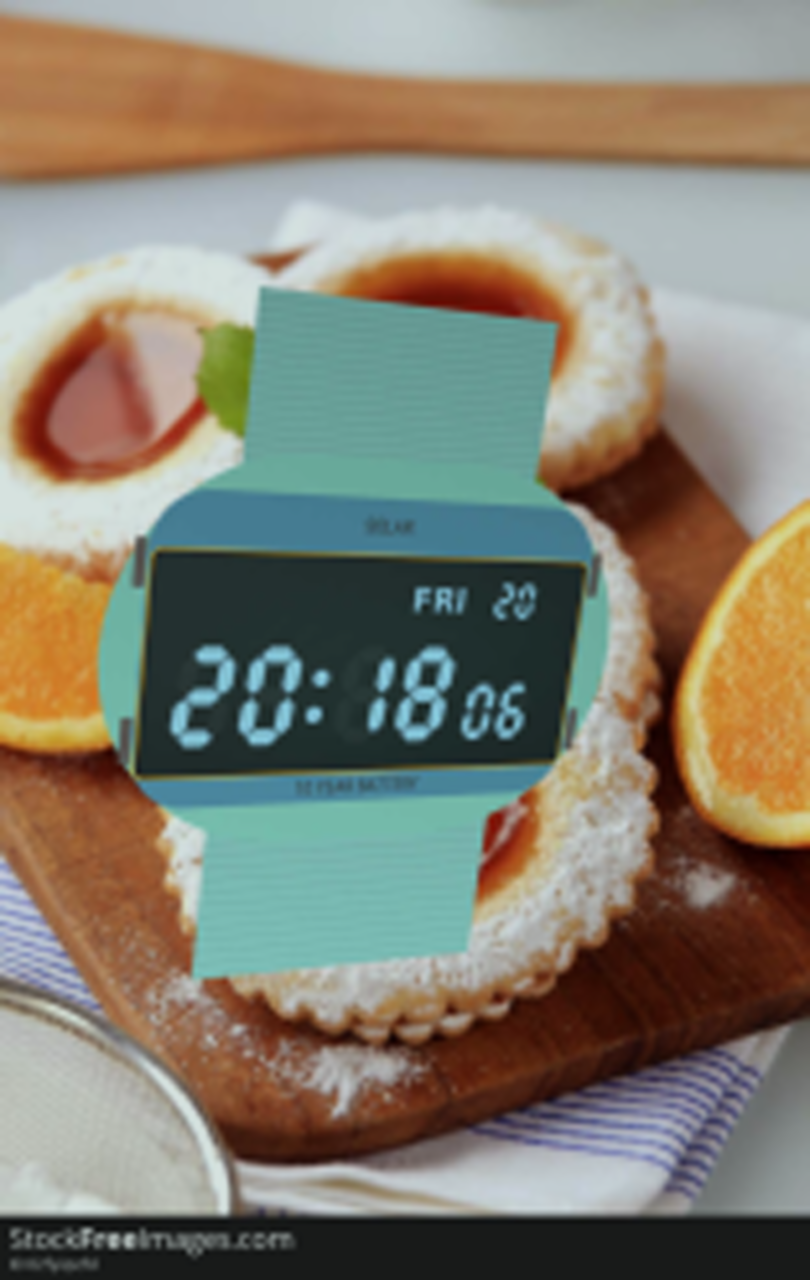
20:18:06
